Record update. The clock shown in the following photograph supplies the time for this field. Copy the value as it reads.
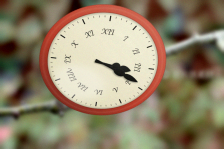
3:19
